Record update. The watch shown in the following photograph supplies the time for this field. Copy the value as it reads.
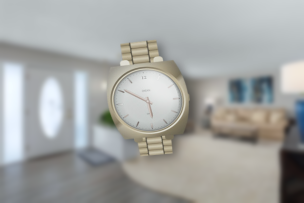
5:51
